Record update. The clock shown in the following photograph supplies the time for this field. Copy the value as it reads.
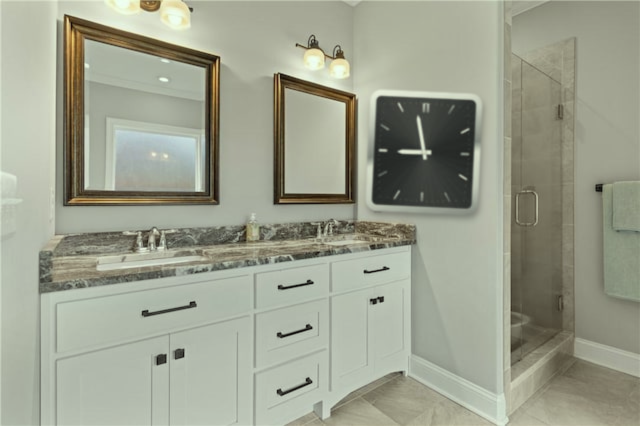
8:58
